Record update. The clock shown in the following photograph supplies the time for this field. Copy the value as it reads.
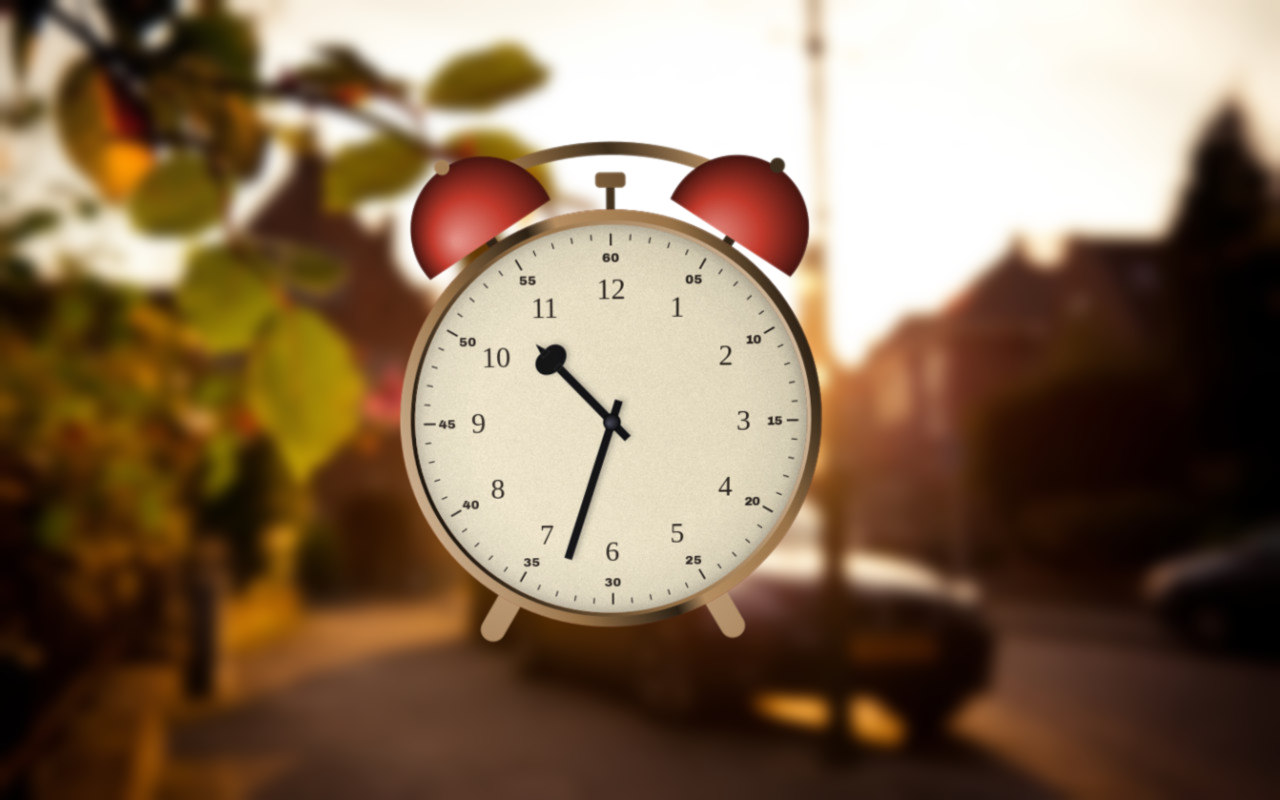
10:33
